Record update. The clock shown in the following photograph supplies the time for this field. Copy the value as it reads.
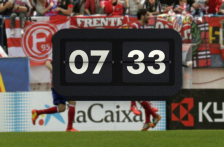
7:33
